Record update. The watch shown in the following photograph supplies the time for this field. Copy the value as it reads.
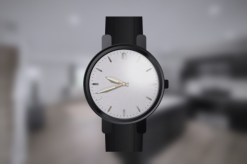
9:42
